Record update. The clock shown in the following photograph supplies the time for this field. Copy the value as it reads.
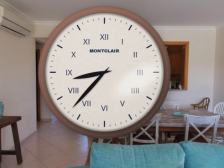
8:37
